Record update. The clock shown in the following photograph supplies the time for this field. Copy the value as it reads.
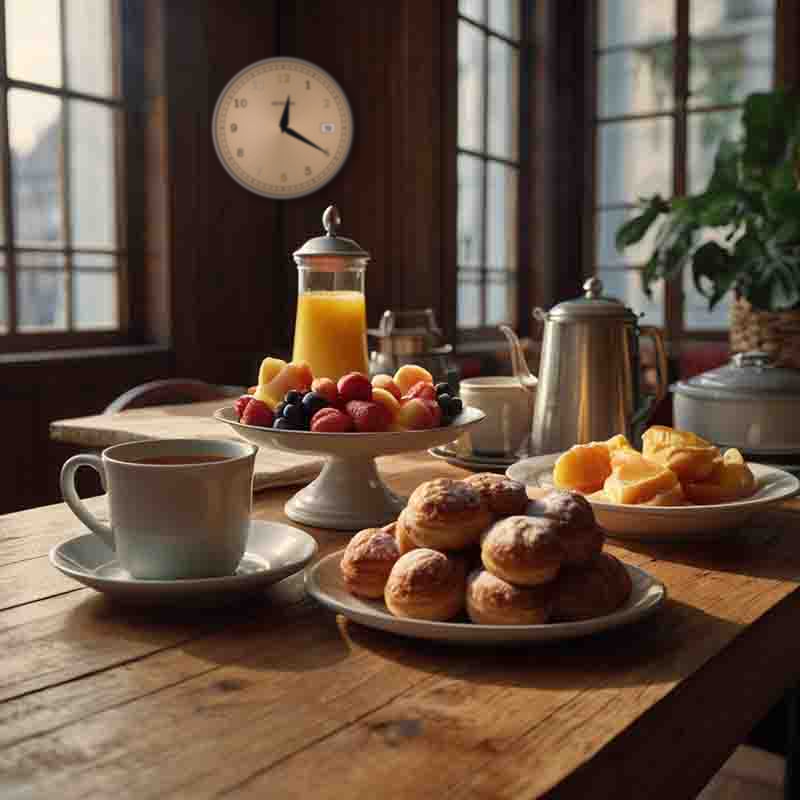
12:20
